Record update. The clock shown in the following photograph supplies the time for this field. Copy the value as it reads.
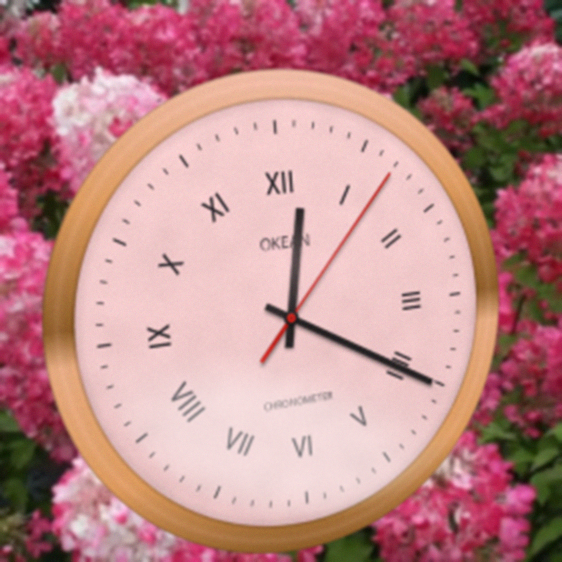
12:20:07
